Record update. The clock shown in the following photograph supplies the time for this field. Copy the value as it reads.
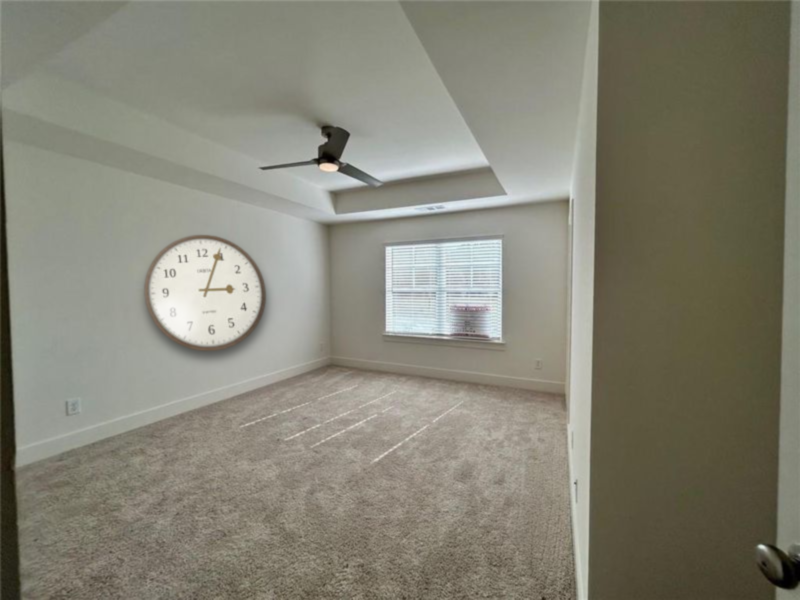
3:04
